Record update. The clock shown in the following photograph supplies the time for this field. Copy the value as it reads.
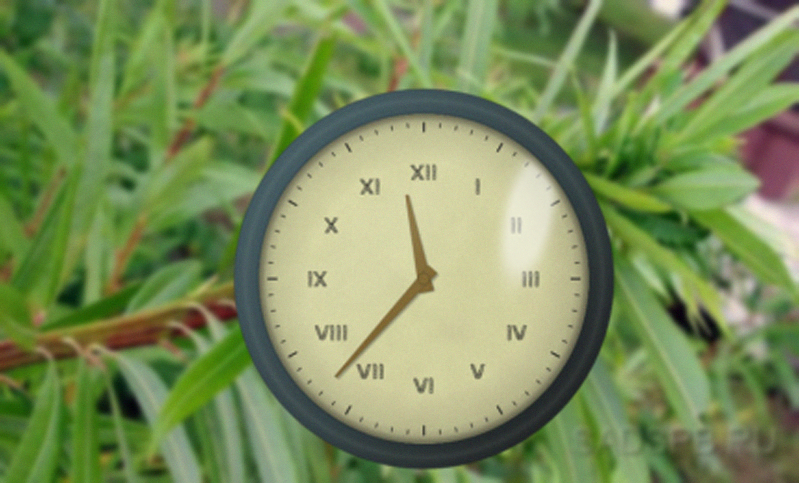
11:37
